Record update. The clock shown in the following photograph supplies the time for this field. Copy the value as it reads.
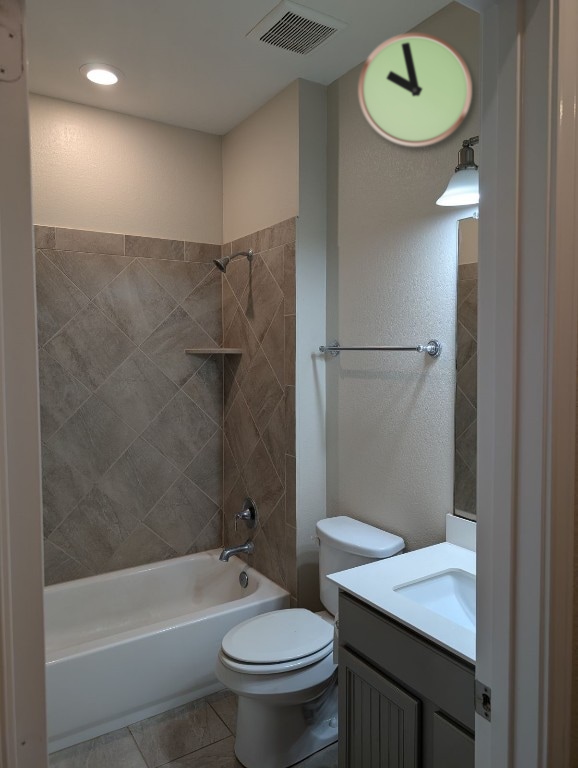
9:58
